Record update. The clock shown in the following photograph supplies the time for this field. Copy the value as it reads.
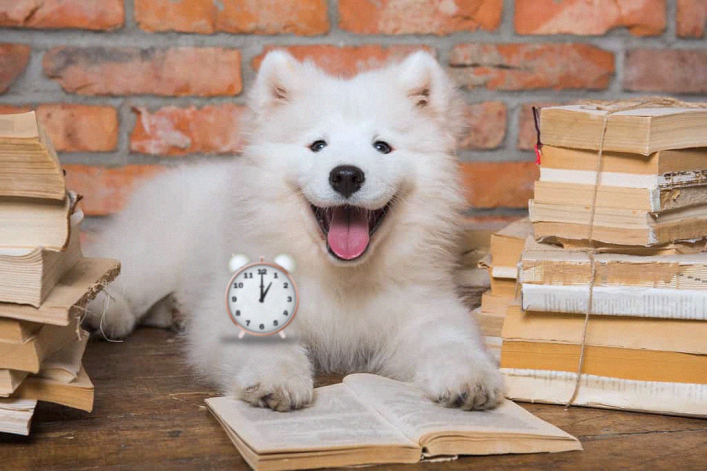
1:00
